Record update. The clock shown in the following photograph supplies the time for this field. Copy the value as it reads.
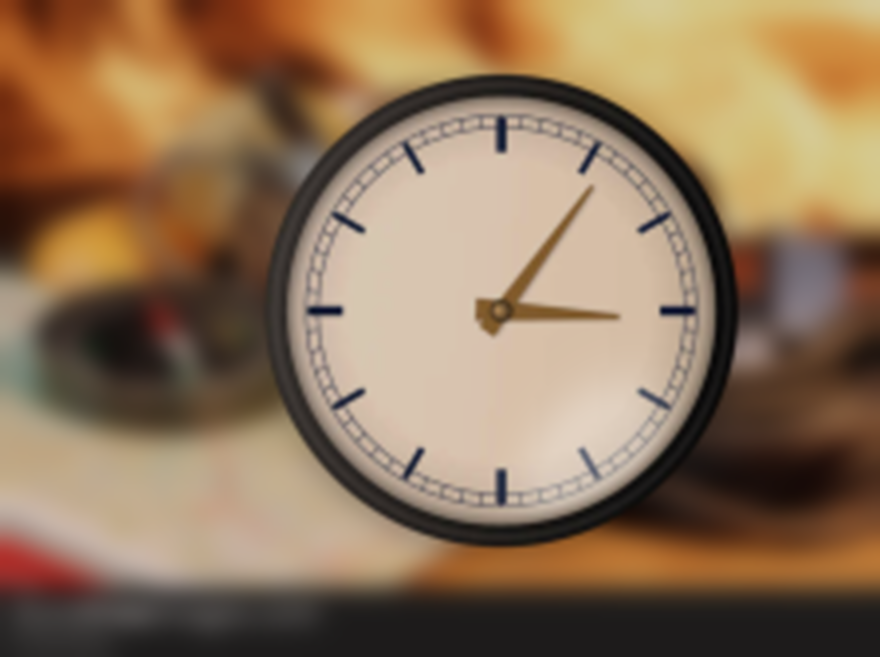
3:06
